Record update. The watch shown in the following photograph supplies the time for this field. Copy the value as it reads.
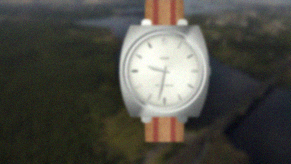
9:32
